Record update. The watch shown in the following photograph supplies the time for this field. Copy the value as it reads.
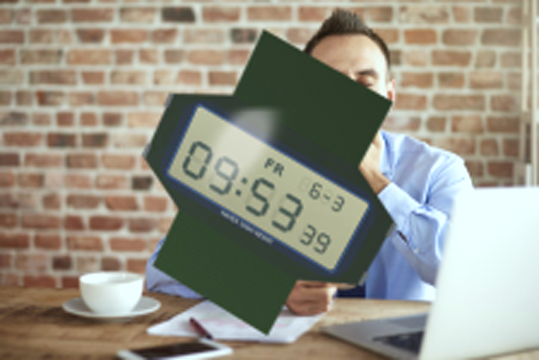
9:53:39
